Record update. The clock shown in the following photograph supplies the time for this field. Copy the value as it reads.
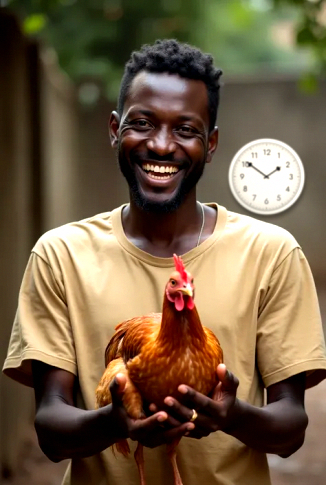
1:51
